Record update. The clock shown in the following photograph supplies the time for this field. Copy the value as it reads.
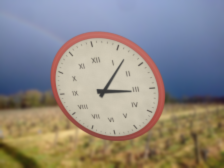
3:07
